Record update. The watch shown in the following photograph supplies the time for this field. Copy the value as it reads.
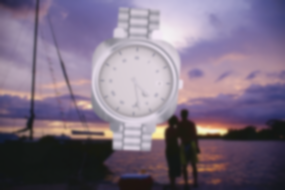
4:28
